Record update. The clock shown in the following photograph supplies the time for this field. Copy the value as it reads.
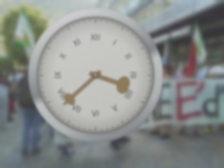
3:38
